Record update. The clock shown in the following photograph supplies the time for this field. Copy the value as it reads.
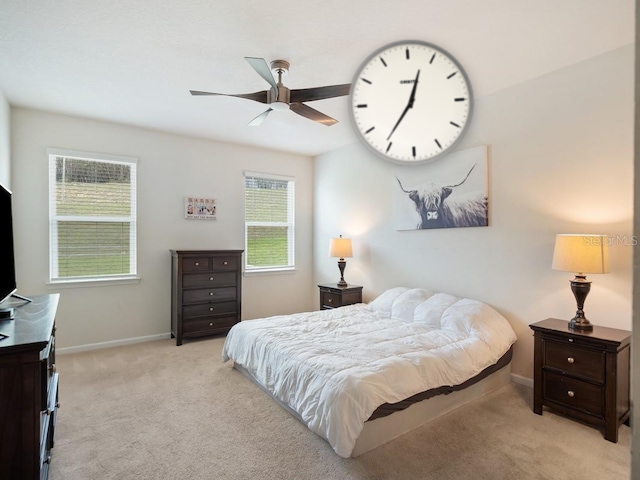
12:36
